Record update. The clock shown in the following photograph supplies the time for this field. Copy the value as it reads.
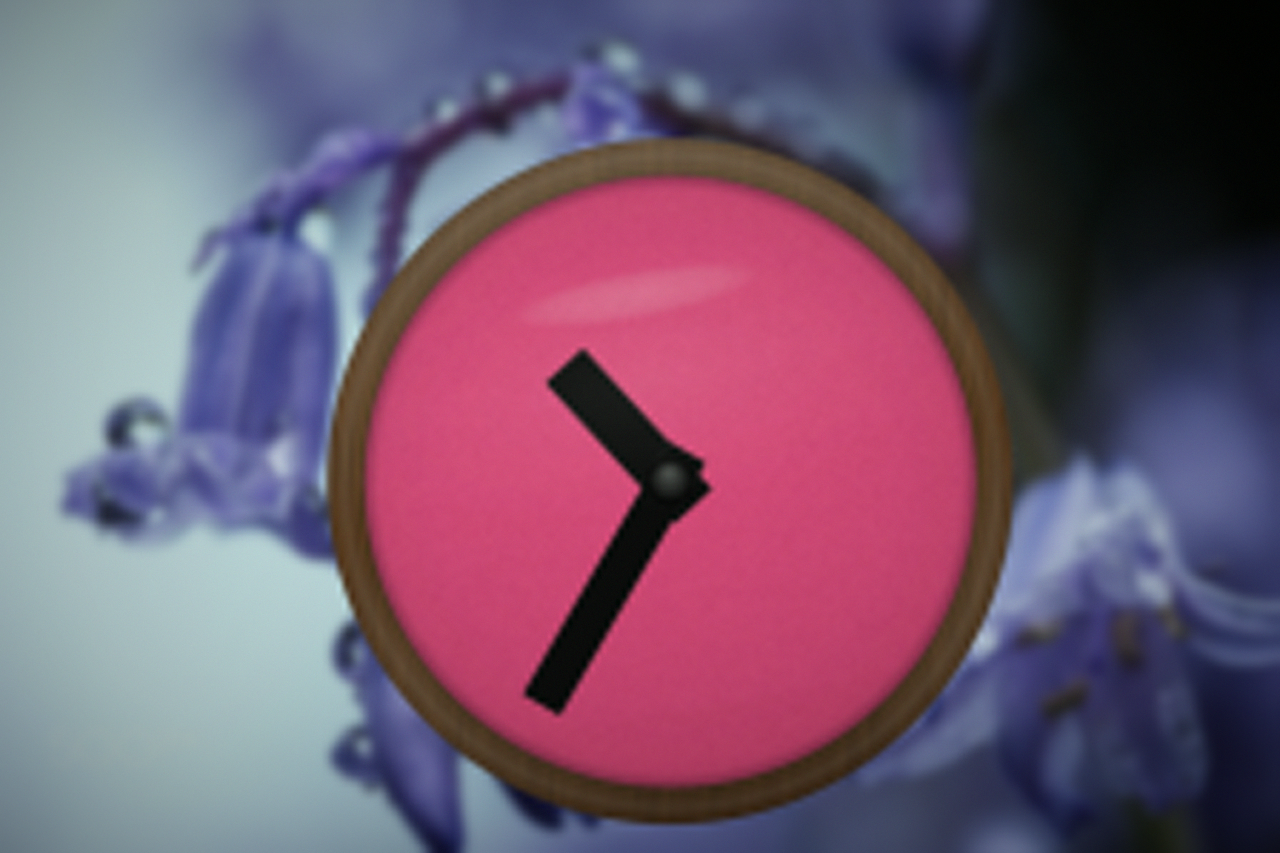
10:35
